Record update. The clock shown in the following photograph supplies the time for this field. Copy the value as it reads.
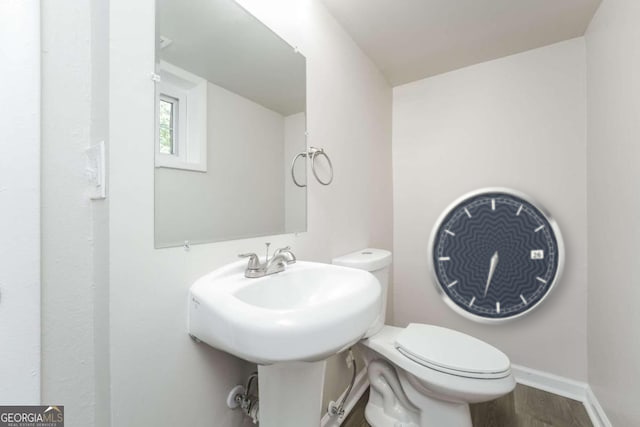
6:33
